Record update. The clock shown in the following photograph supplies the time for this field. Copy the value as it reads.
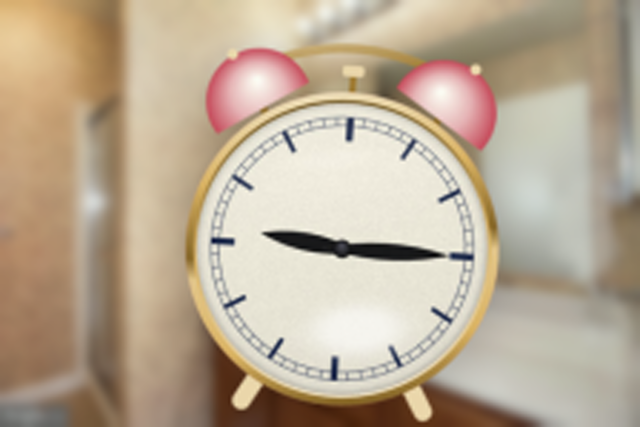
9:15
